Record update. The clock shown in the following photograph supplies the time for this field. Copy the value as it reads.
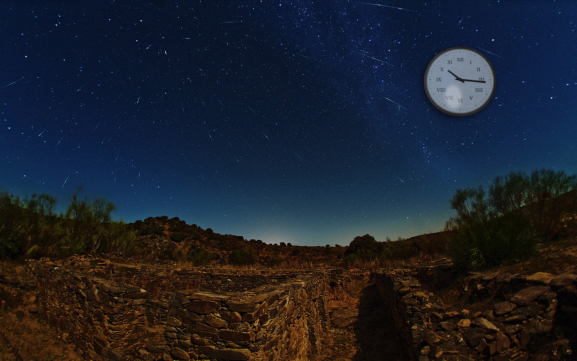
10:16
